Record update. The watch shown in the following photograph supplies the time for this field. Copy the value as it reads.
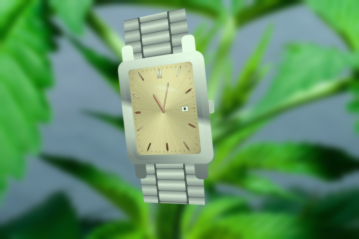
11:03
